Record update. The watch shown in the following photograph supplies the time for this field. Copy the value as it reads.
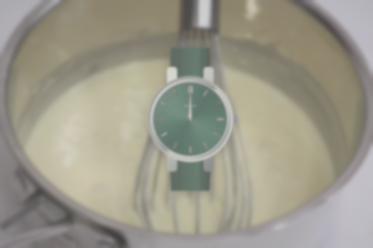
12:00
